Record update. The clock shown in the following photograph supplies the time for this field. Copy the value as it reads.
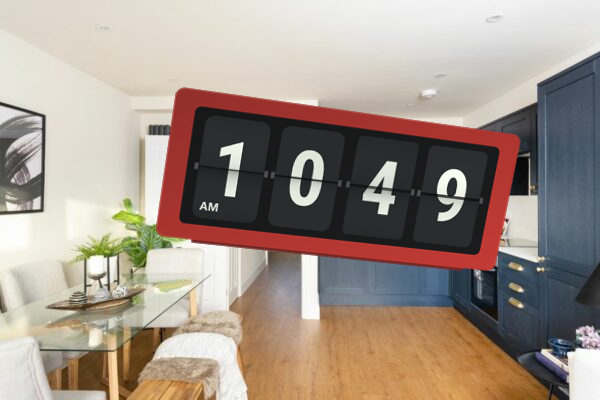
10:49
